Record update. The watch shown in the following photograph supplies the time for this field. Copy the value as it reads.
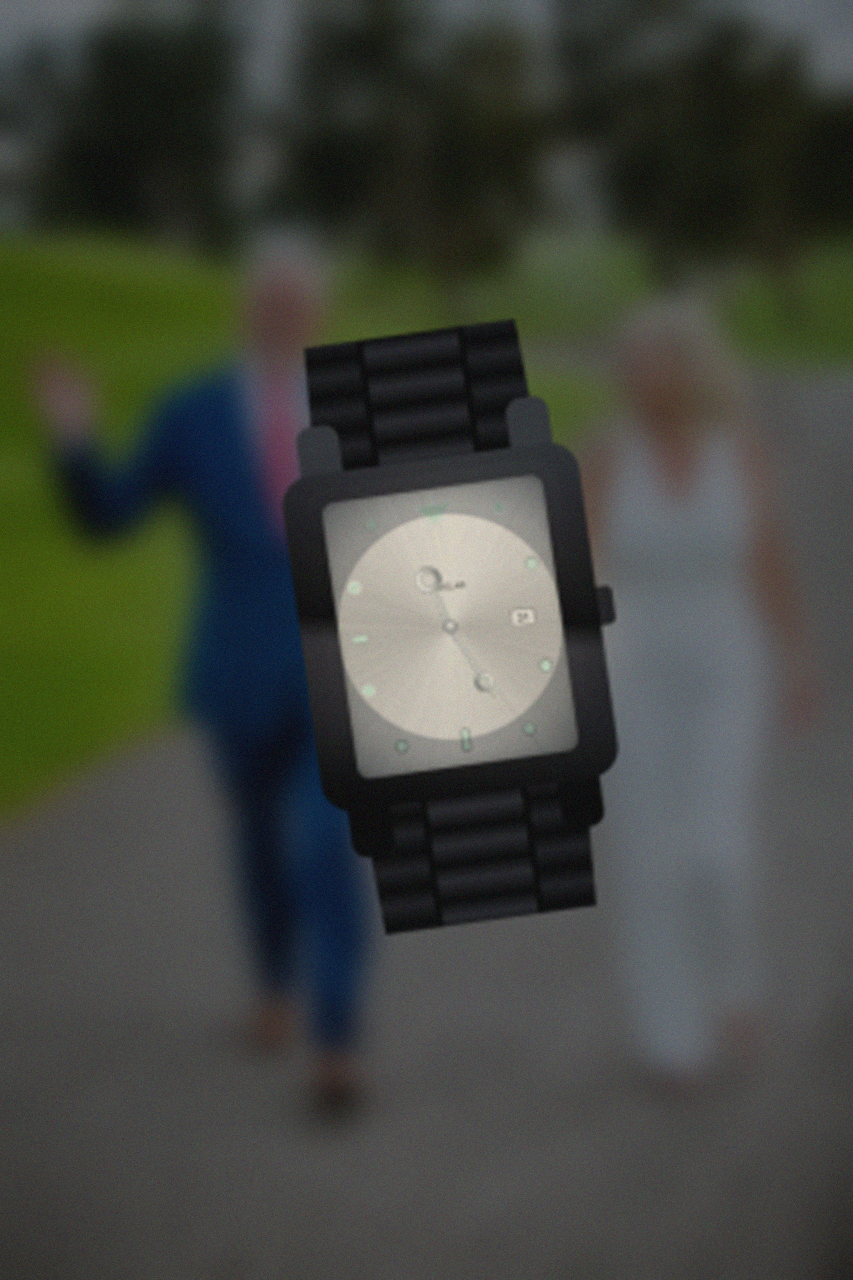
11:26
